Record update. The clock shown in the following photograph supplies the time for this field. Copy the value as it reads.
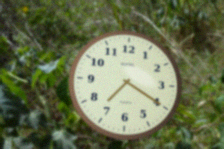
7:20
